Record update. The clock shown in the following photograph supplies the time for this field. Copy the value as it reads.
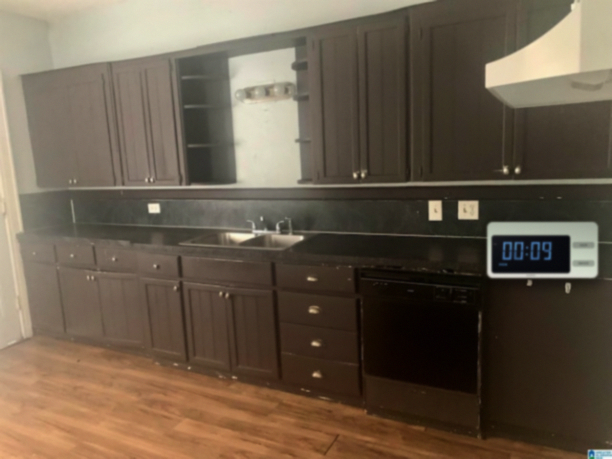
0:09
